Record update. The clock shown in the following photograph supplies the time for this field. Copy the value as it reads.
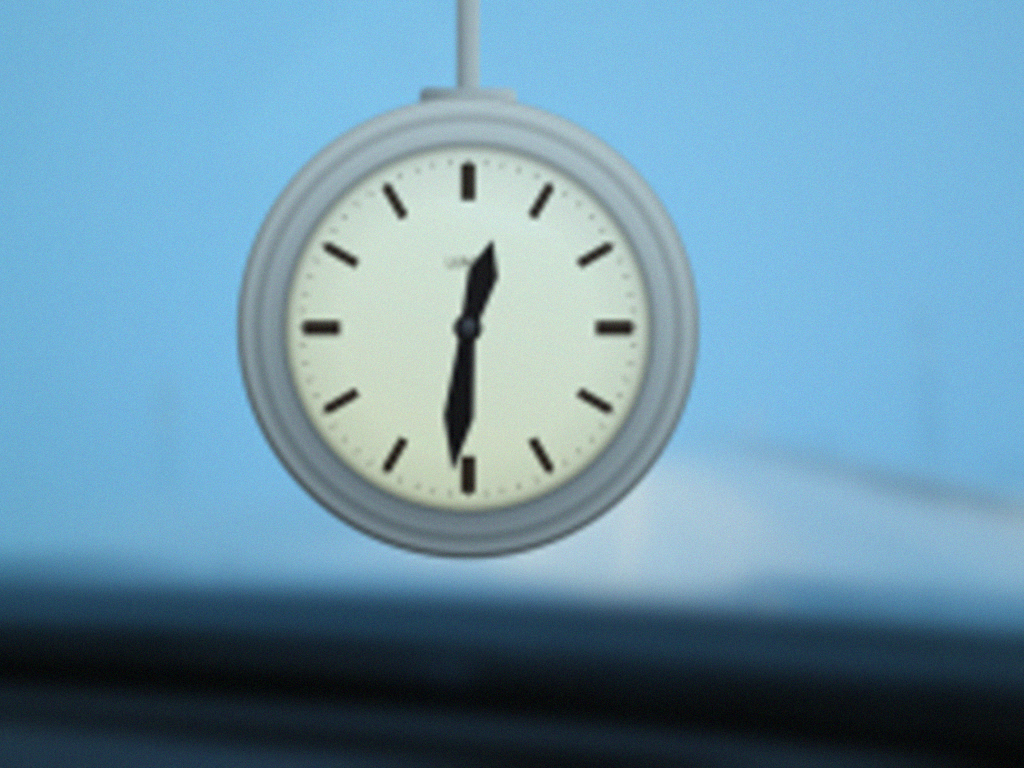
12:31
